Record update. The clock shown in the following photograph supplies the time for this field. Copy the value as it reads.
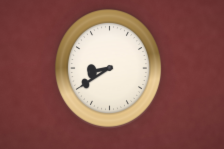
8:40
